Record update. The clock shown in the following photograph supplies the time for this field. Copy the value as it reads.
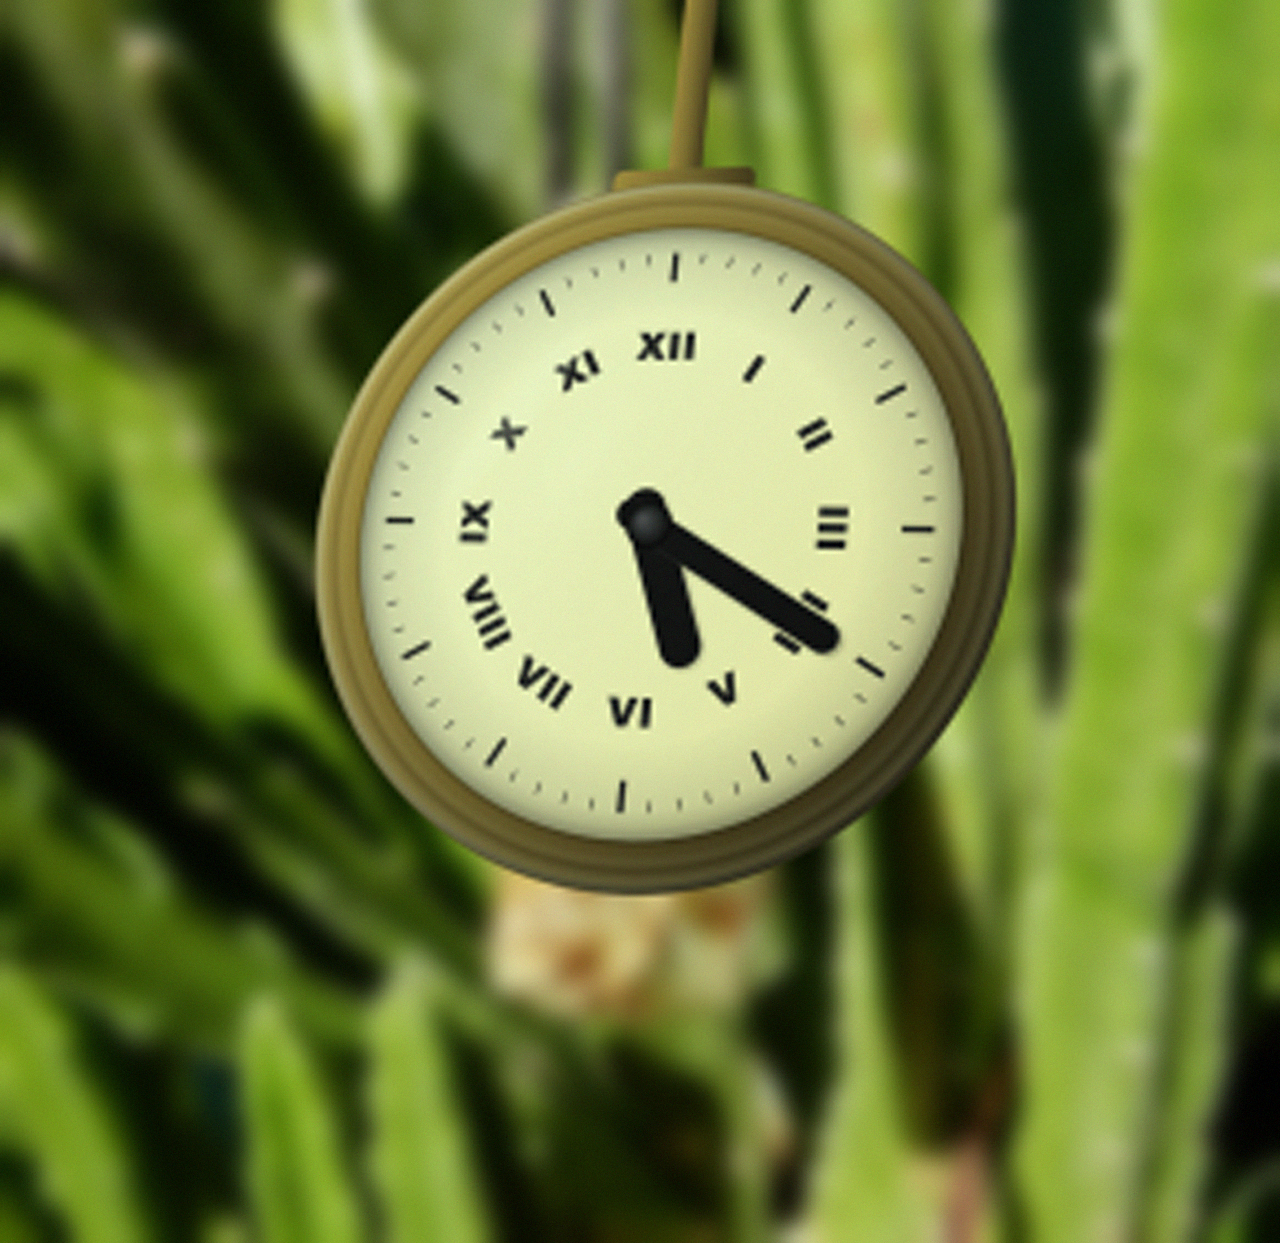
5:20
